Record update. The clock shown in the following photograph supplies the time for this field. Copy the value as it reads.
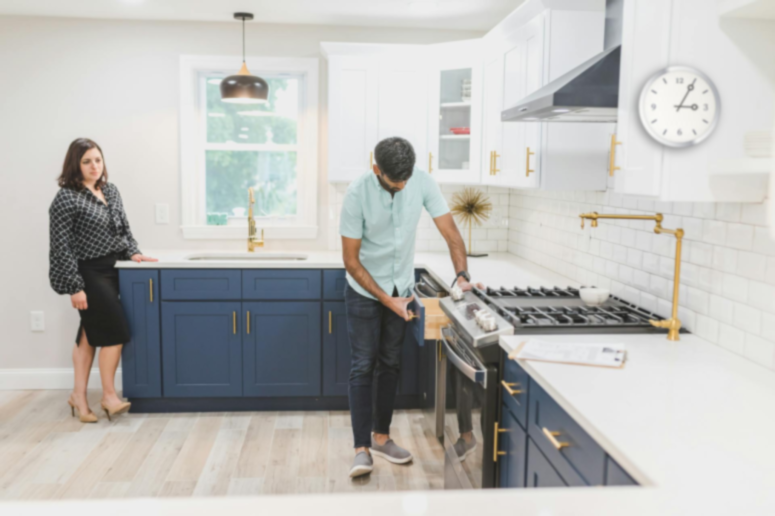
3:05
